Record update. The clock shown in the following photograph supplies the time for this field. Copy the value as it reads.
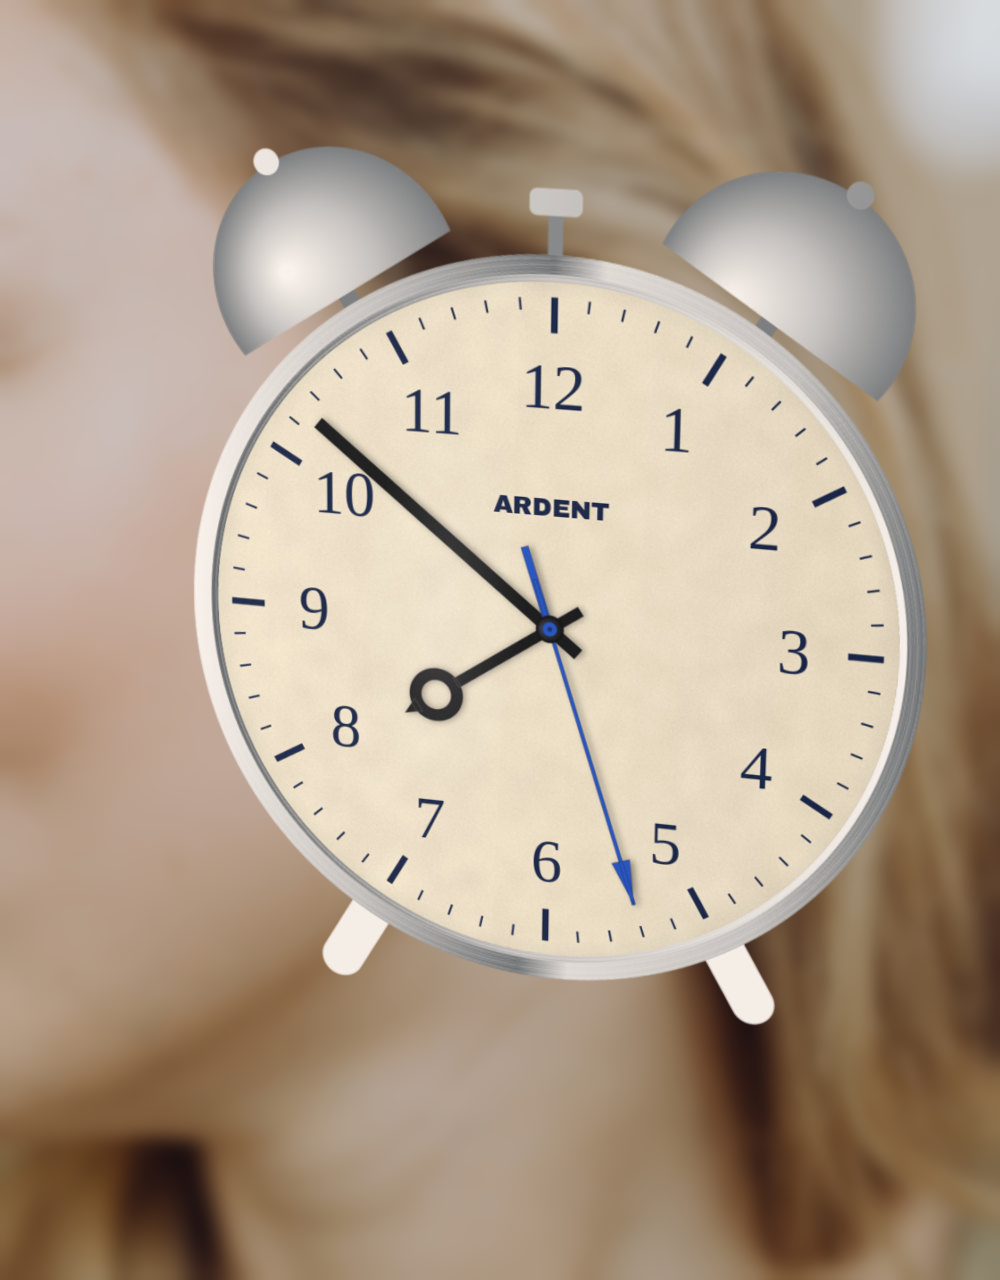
7:51:27
